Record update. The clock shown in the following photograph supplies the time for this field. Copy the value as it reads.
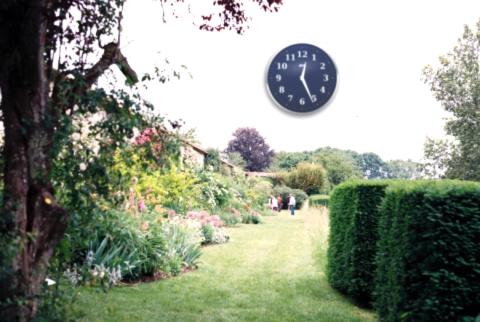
12:26
